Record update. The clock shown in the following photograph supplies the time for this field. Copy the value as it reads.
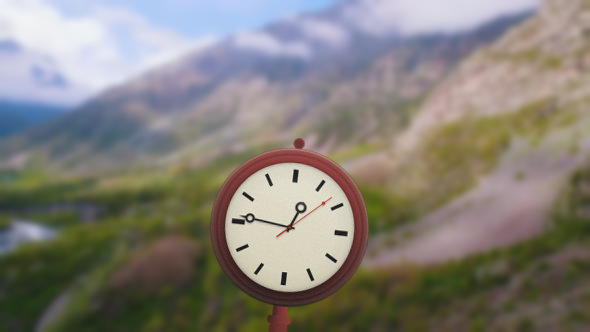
12:46:08
